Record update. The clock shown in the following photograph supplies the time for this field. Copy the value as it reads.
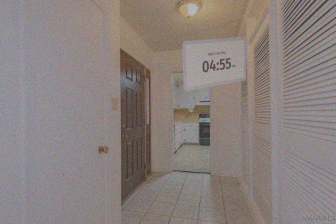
4:55
